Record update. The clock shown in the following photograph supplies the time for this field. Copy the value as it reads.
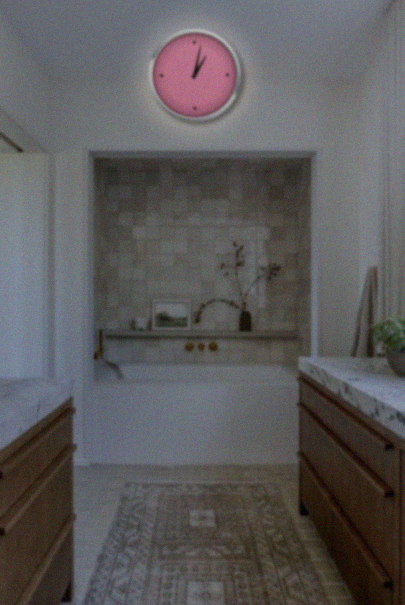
1:02
